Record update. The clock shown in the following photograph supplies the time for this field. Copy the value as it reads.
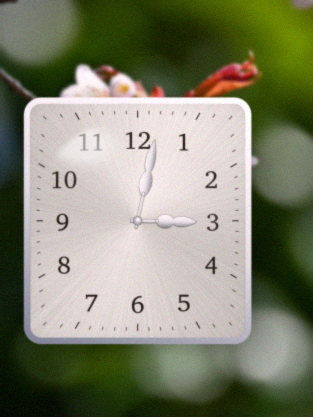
3:02
